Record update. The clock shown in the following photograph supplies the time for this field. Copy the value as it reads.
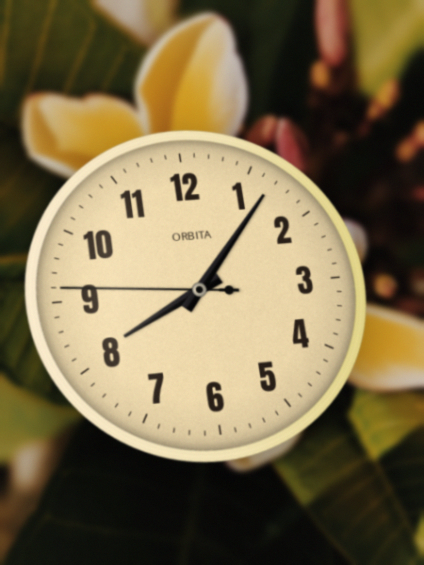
8:06:46
